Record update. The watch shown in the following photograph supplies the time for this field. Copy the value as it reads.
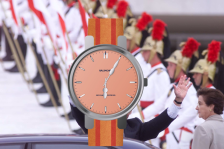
6:05
